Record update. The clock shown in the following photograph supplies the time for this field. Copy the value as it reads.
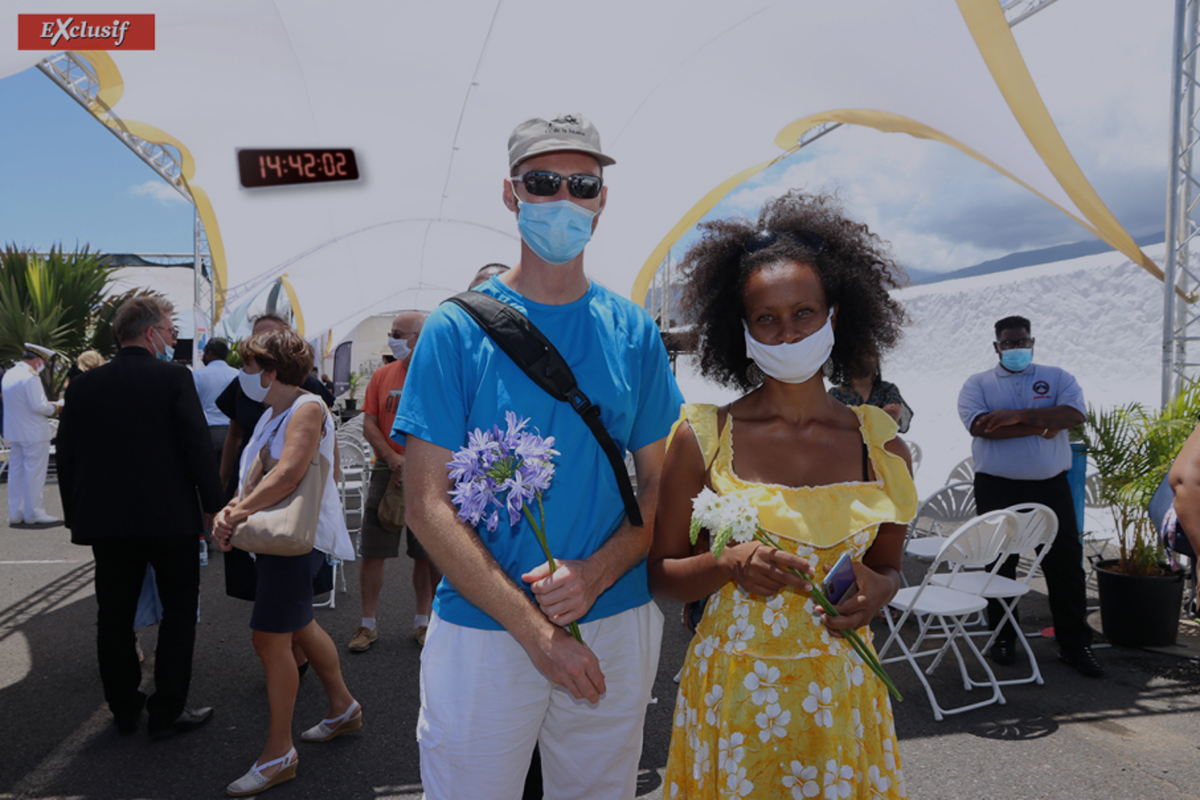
14:42:02
